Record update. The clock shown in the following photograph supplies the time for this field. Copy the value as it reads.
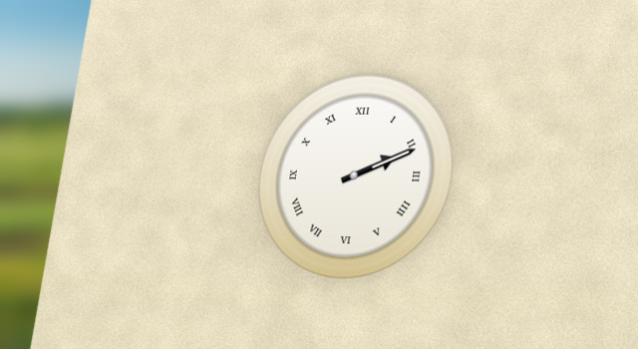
2:11
